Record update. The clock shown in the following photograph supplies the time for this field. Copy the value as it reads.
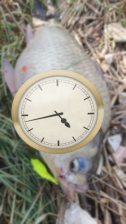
4:43
